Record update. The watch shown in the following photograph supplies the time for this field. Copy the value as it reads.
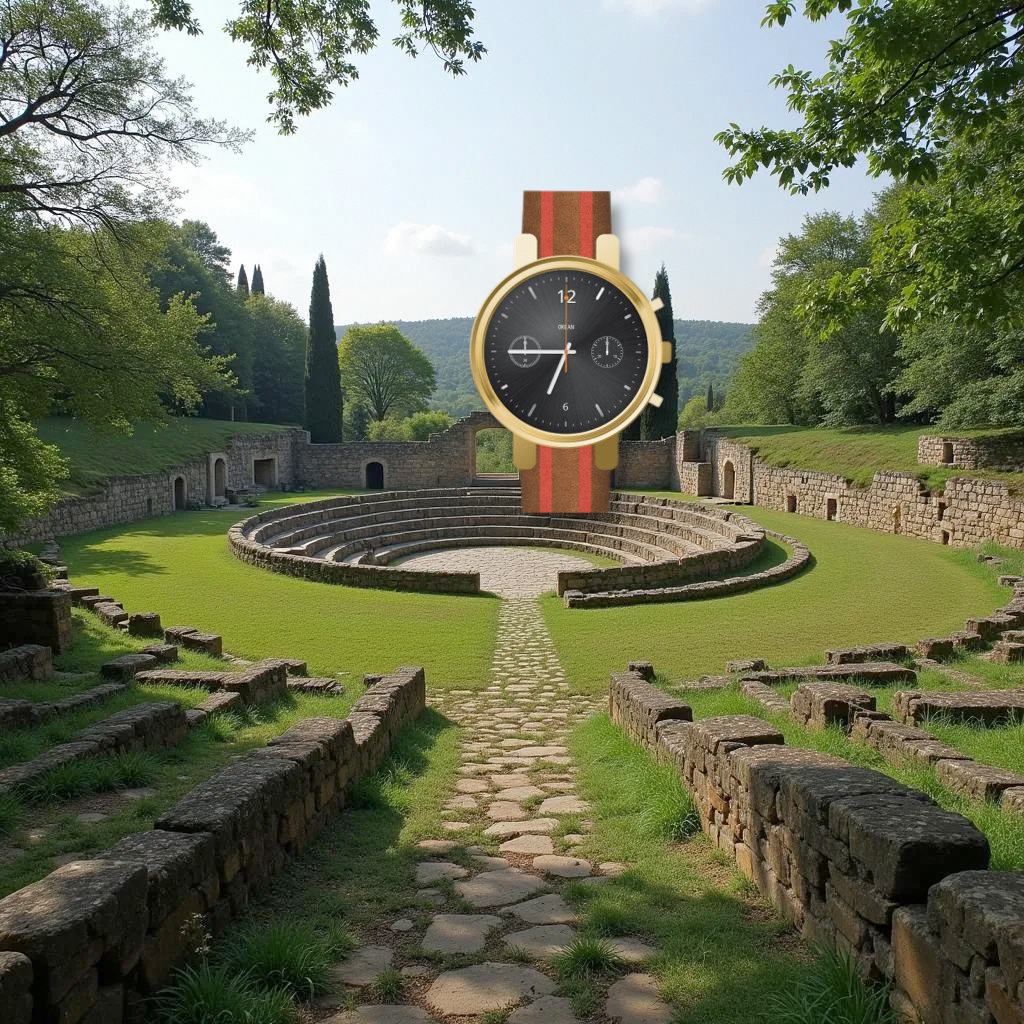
6:45
